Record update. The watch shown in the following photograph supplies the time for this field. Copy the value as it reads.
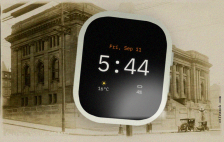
5:44
